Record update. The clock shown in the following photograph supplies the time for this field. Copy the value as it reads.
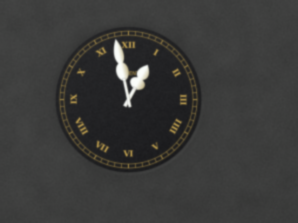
12:58
